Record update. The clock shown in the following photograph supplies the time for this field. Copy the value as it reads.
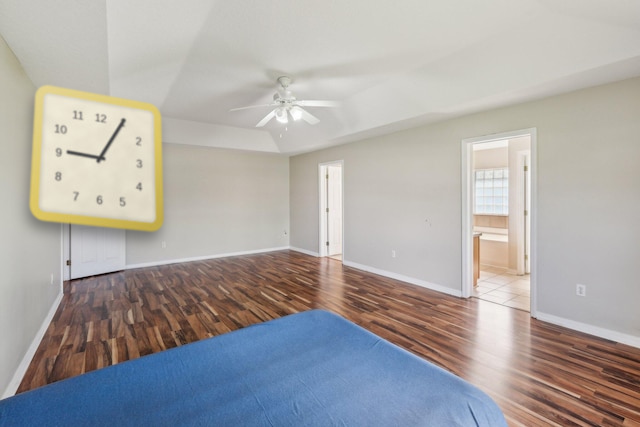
9:05
